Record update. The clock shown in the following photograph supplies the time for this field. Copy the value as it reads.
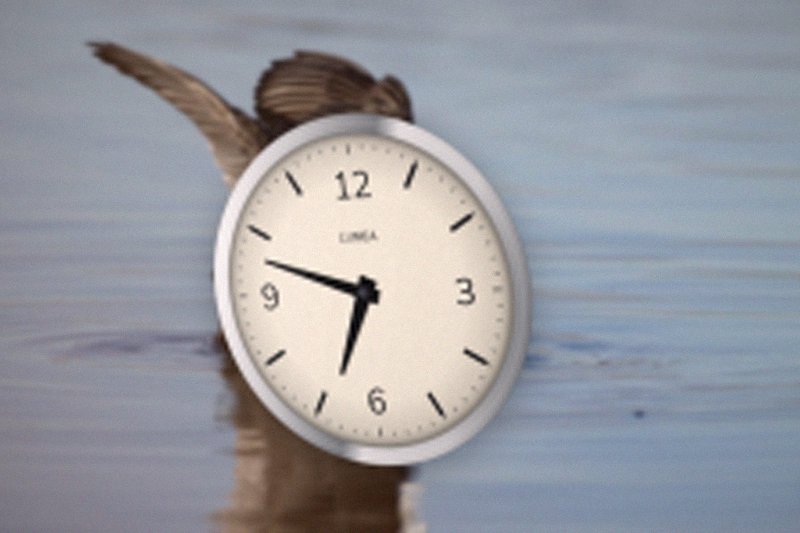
6:48
